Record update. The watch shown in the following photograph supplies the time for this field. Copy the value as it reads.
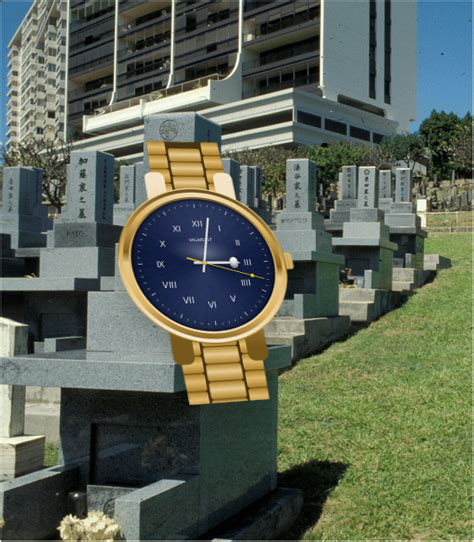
3:02:18
